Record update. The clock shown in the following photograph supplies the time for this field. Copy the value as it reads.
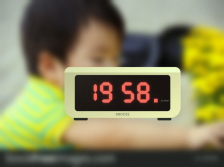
19:58
